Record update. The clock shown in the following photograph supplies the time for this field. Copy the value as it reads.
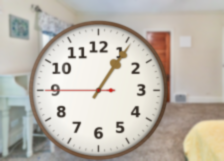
1:05:45
